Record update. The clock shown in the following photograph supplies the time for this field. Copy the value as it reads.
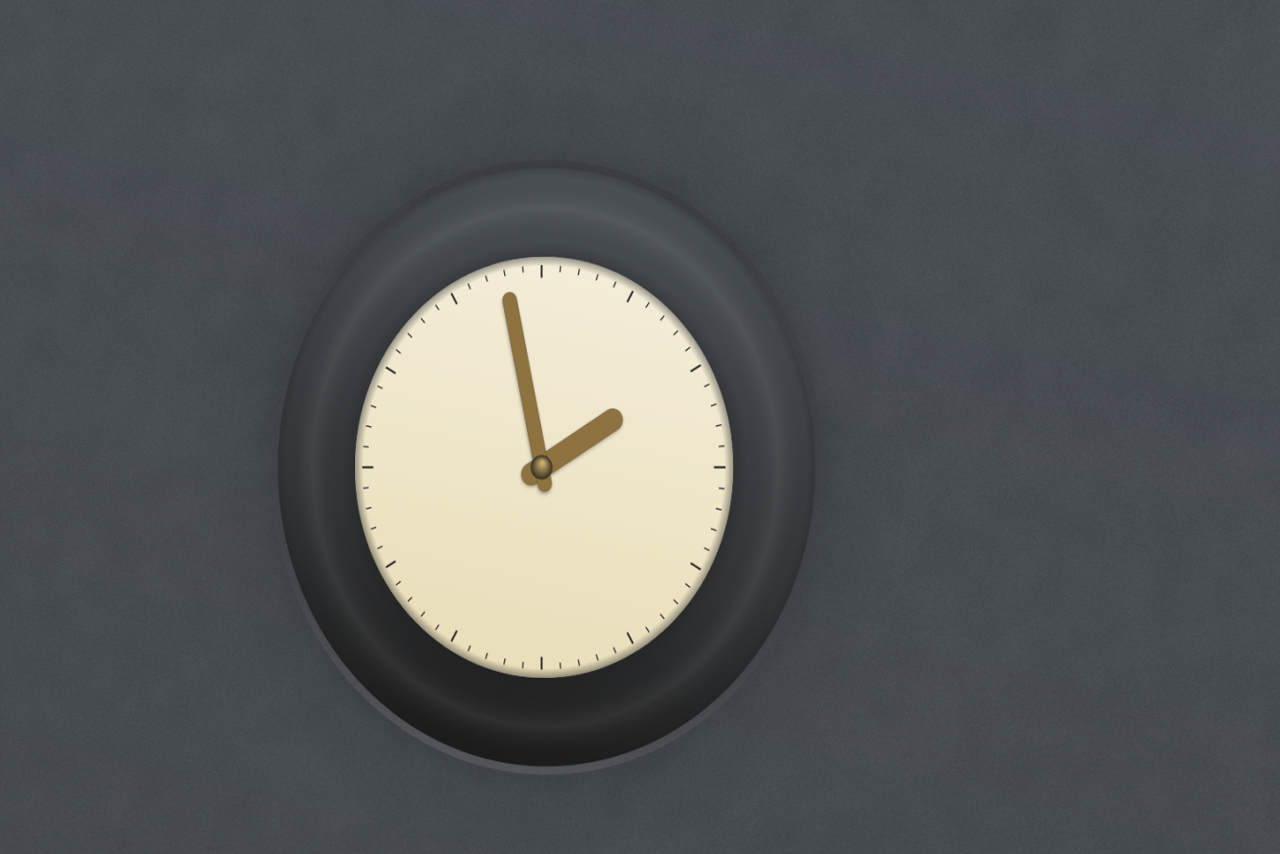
1:58
